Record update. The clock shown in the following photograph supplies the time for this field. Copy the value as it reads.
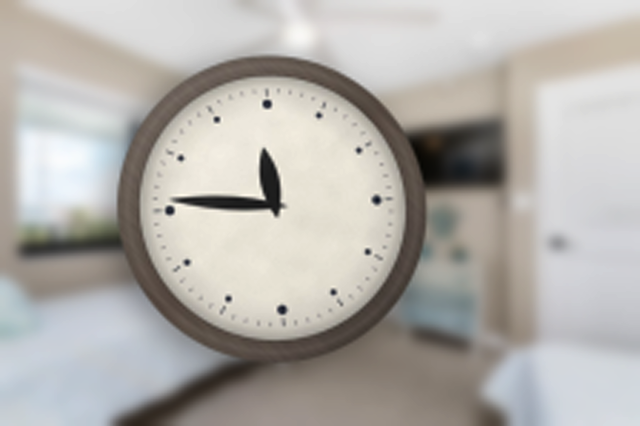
11:46
